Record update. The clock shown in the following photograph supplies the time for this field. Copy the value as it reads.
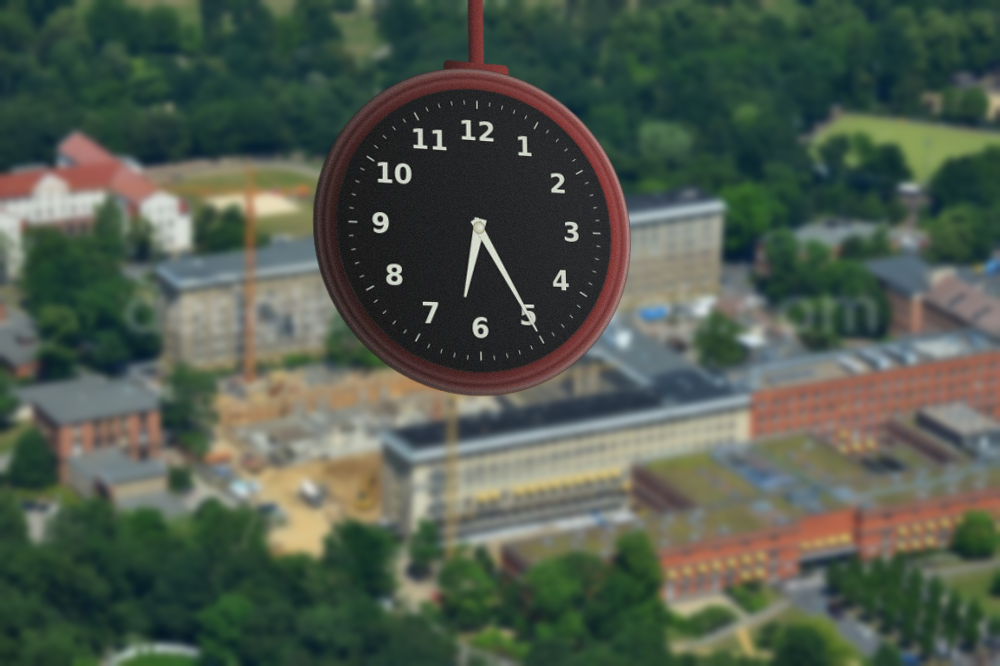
6:25
